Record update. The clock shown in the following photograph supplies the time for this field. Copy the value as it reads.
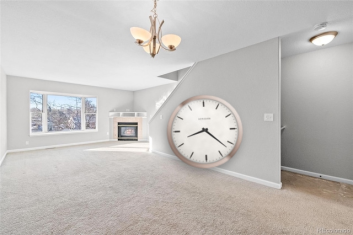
8:22
